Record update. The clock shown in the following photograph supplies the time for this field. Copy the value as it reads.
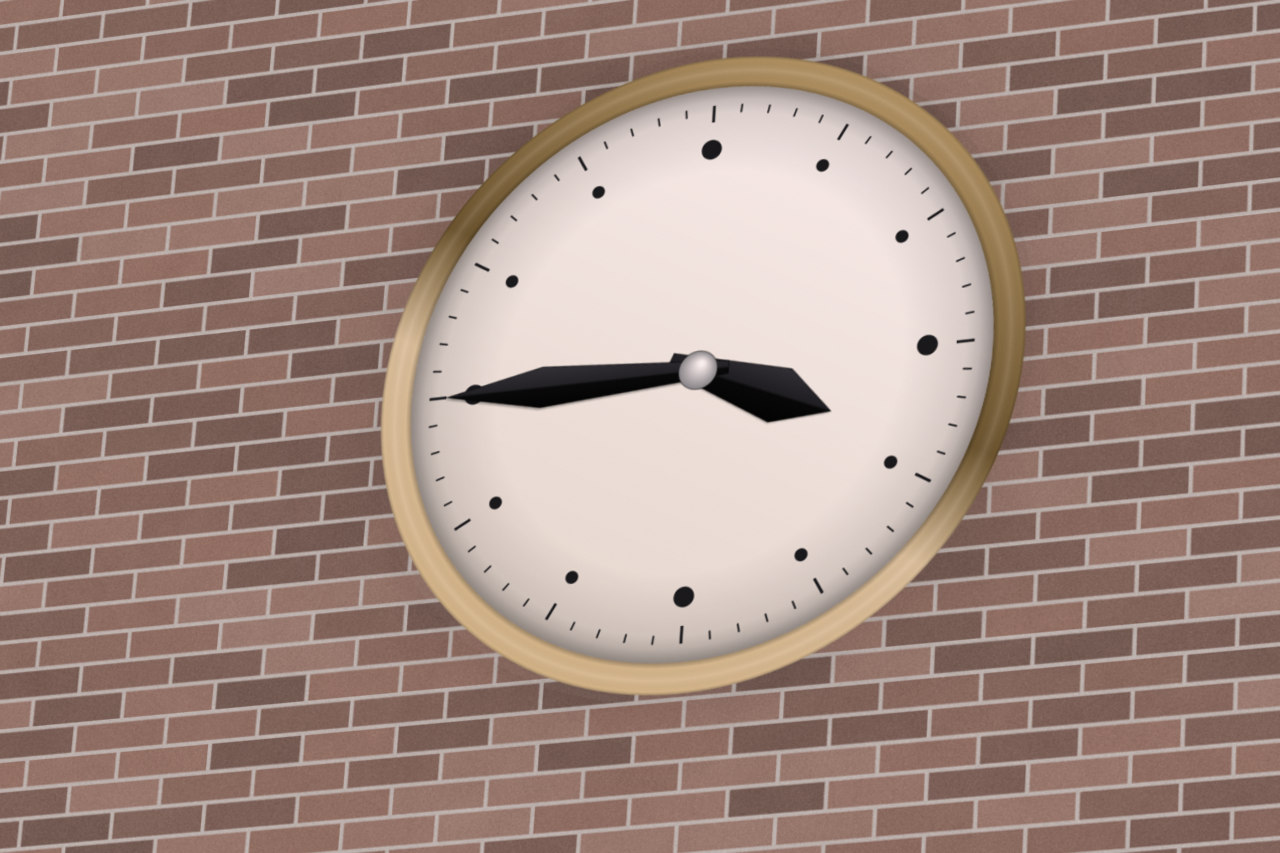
3:45
